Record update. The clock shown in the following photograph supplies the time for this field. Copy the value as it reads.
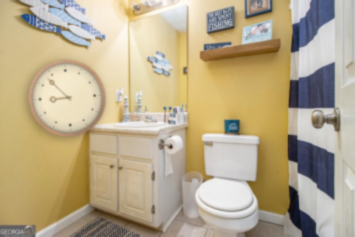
8:53
